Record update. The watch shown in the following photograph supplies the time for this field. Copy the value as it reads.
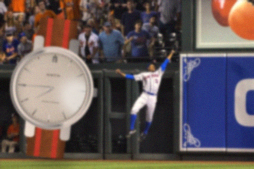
7:45
